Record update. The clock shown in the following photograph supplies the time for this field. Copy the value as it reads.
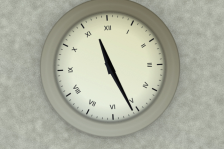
11:26
